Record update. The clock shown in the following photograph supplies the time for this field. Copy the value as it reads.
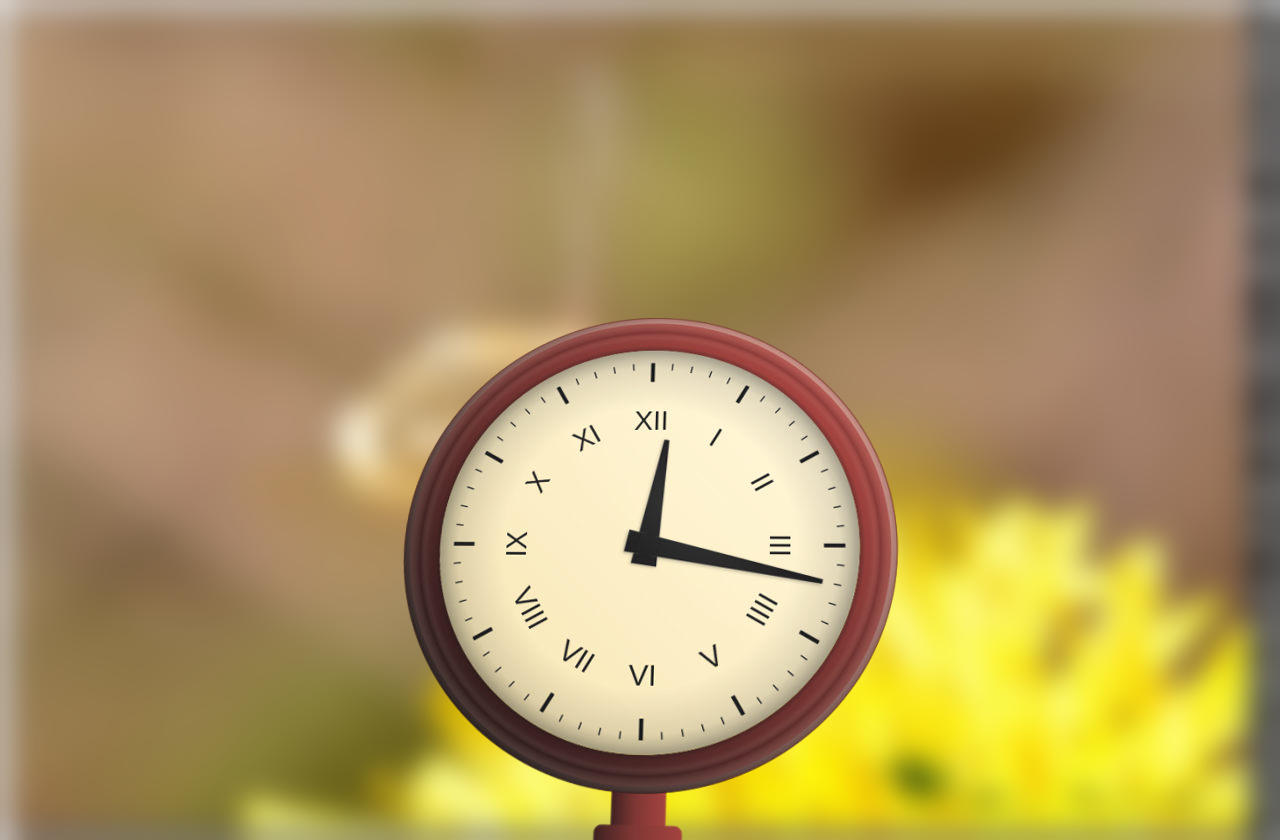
12:17
